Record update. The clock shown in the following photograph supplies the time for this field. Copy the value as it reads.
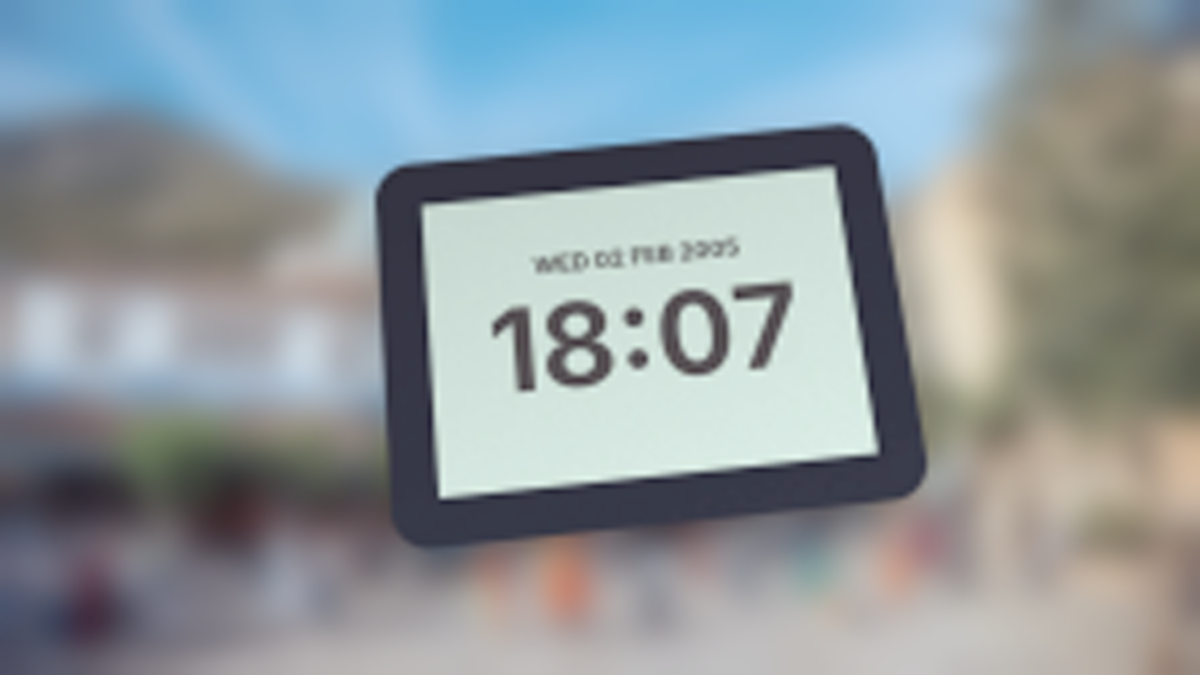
18:07
